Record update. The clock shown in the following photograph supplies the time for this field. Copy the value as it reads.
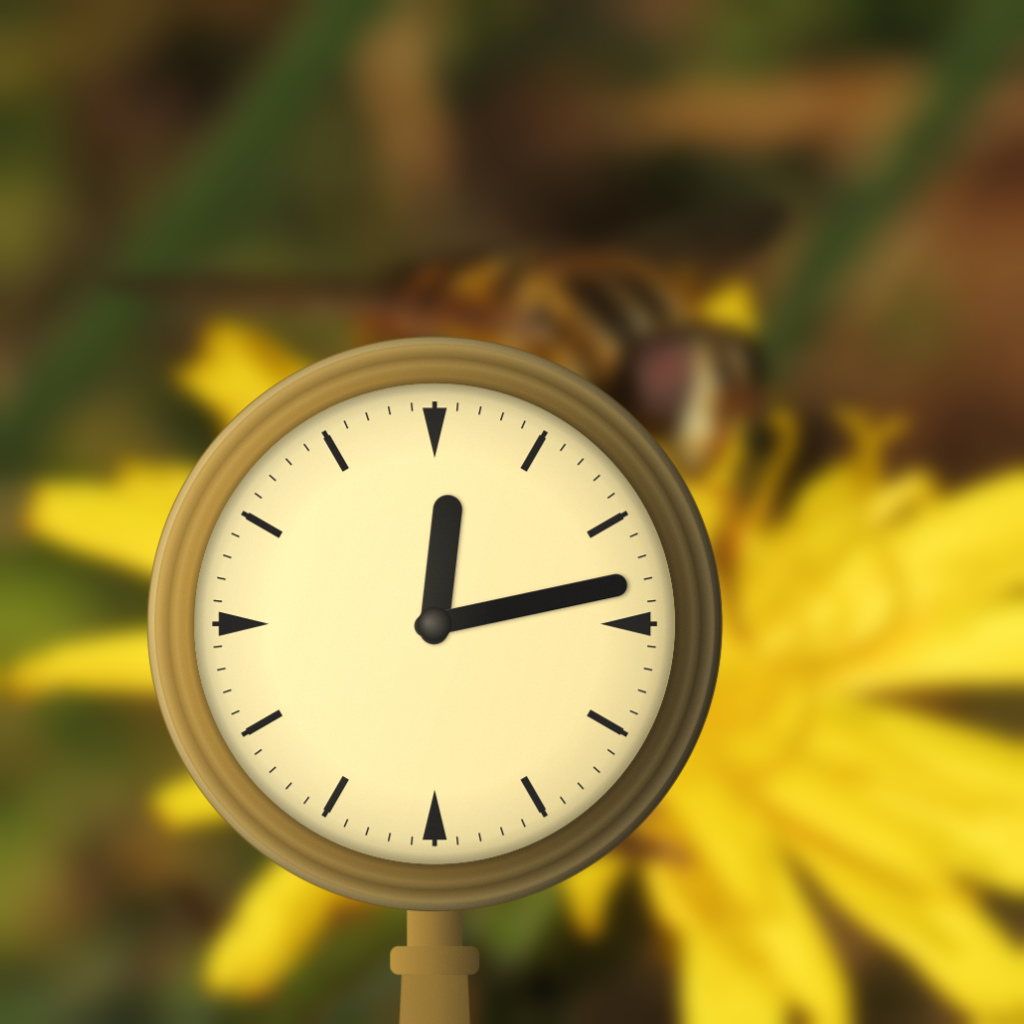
12:13
